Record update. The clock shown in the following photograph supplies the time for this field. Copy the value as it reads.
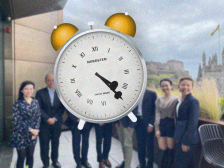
4:24
